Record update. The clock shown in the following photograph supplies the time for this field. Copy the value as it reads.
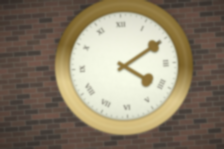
4:10
